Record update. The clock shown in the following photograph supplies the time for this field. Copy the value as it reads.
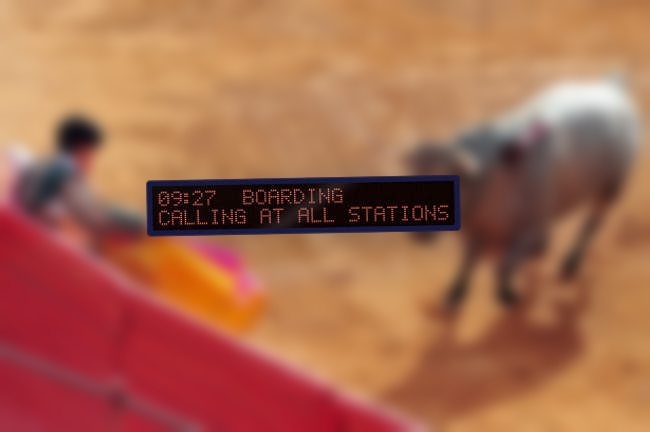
9:27
